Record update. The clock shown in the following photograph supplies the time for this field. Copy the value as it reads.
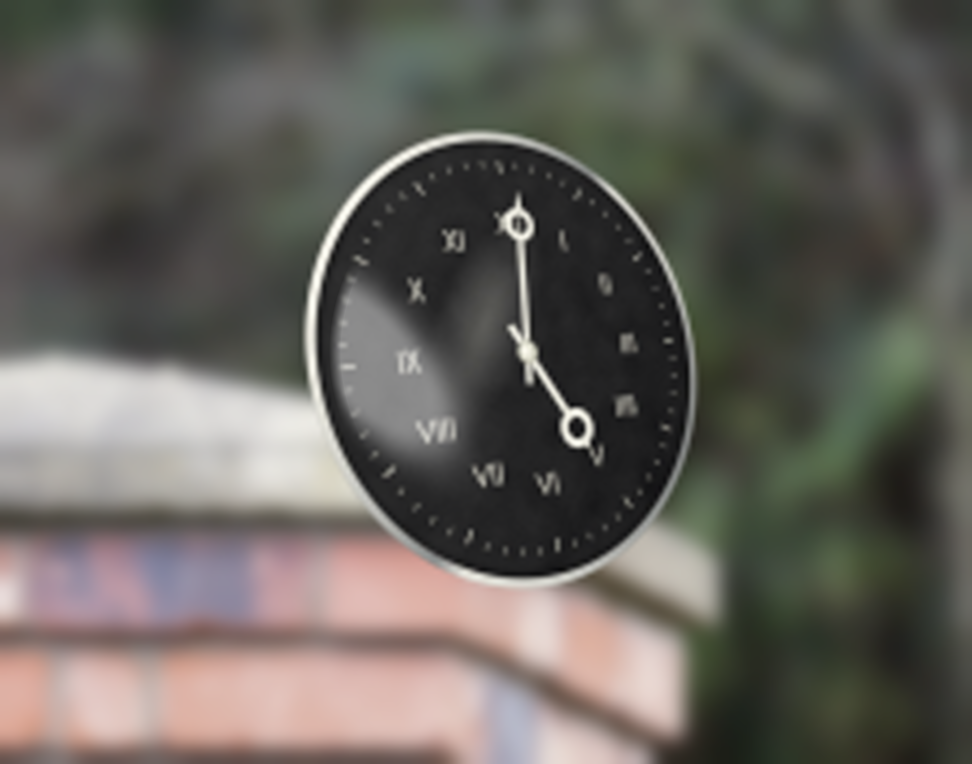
5:01
